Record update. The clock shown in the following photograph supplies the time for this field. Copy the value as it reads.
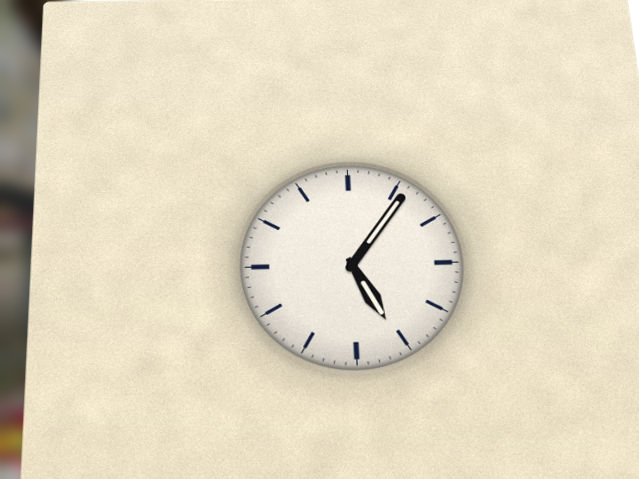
5:06
